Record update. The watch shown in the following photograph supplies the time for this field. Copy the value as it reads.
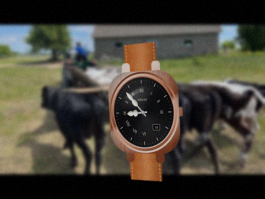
8:53
